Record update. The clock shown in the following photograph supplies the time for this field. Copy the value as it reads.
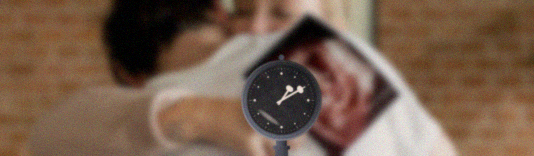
1:10
